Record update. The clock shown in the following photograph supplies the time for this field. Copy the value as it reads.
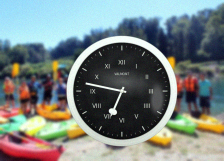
6:47
